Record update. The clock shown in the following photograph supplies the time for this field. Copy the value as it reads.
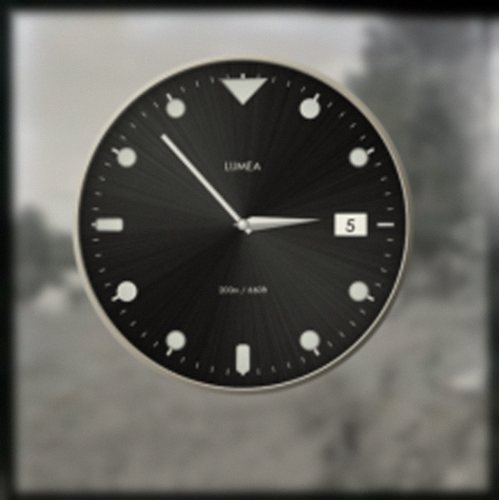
2:53
